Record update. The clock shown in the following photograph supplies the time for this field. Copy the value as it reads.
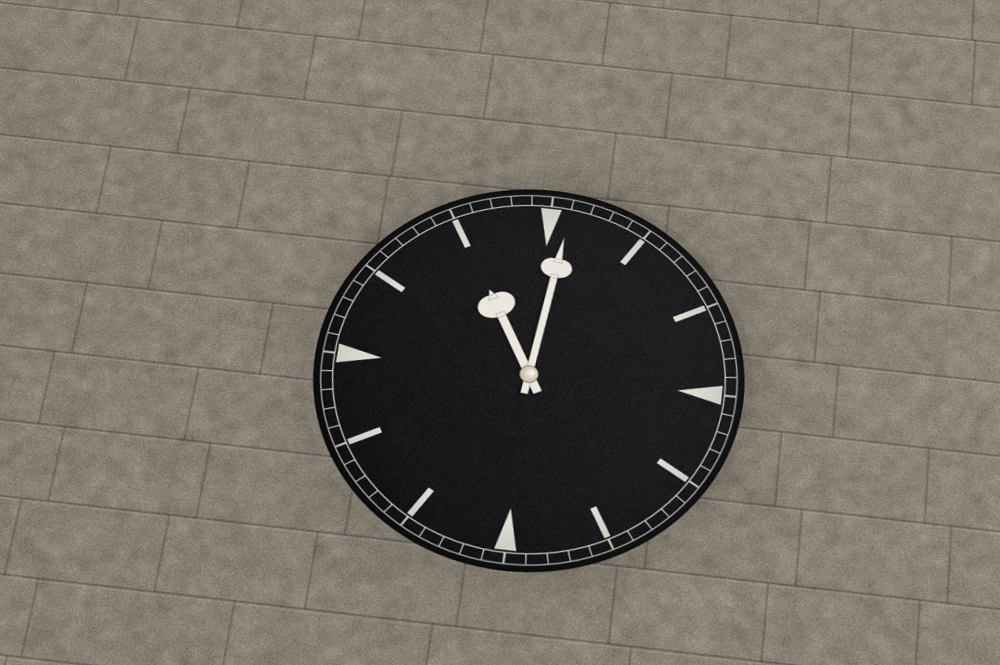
11:01
